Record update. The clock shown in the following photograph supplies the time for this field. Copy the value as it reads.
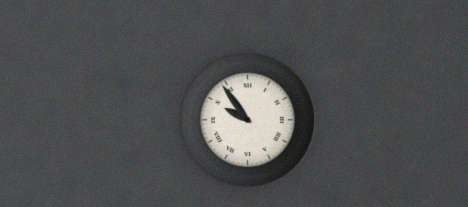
9:54
